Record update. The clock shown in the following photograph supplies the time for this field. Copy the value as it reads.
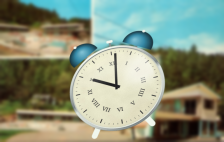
10:01
